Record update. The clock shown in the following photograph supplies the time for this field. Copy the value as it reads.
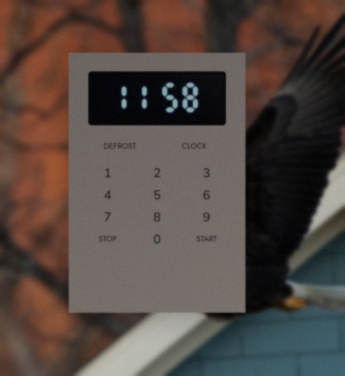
11:58
